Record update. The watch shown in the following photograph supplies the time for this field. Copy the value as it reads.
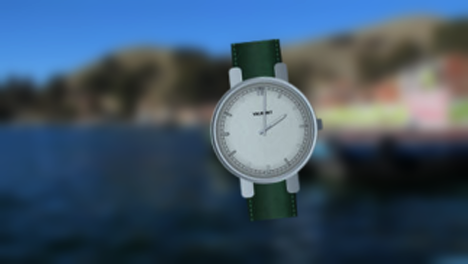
2:01
